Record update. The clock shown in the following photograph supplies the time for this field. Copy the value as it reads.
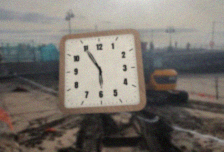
5:55
